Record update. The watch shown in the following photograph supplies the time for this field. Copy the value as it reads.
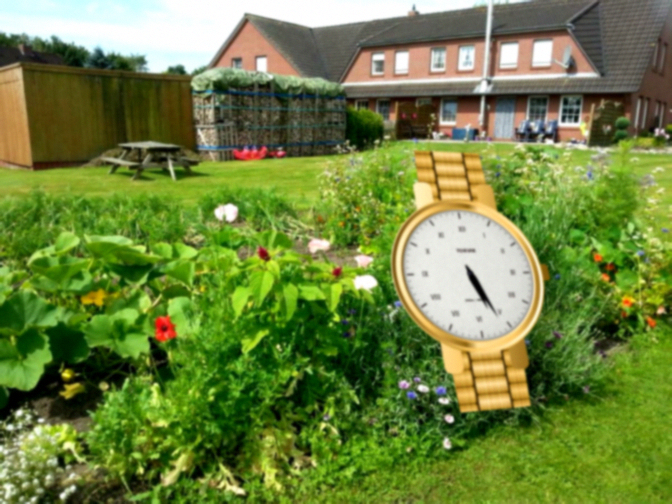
5:26
